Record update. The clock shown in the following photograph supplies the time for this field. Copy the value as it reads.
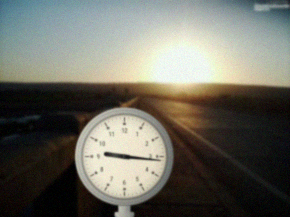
9:16
